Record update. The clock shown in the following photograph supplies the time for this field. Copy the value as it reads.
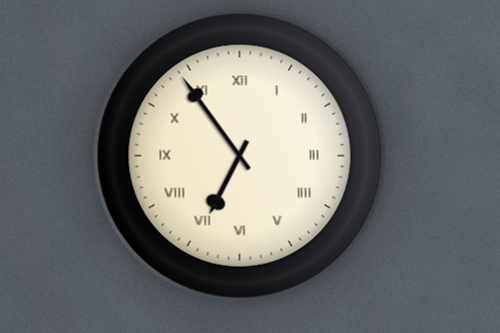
6:54
